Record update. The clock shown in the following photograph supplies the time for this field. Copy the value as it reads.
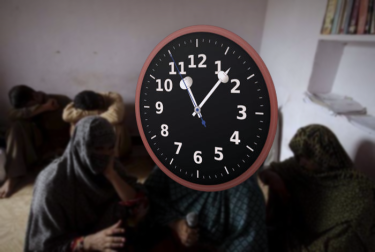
11:06:55
